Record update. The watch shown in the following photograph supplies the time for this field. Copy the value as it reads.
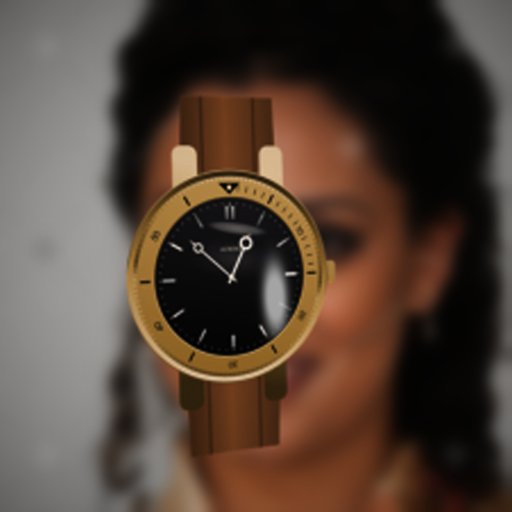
12:52
